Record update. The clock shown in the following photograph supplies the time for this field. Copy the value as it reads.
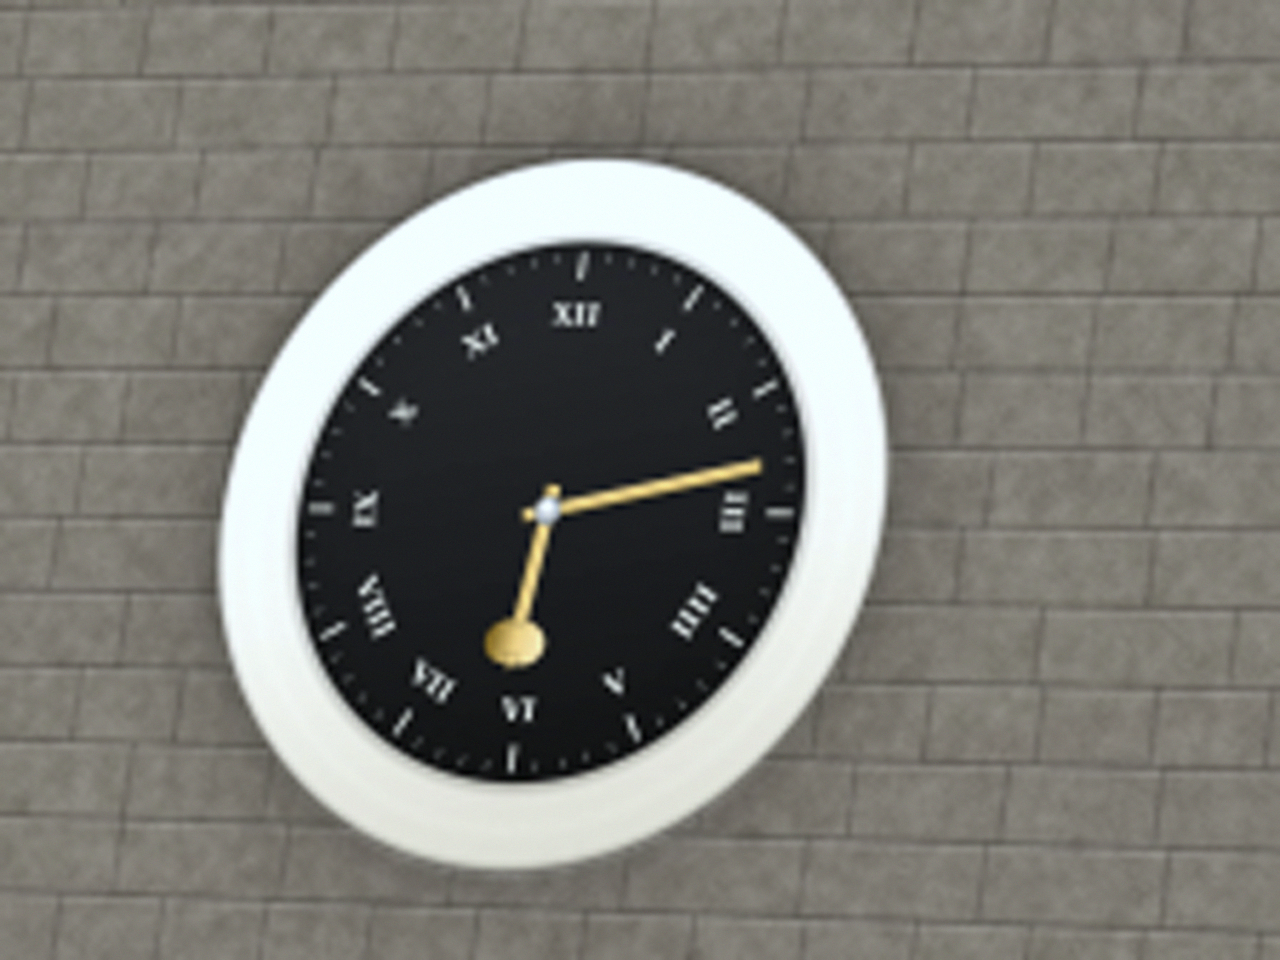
6:13
